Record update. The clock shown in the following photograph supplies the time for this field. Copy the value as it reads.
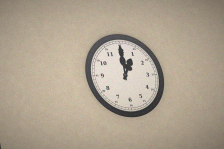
1:00
